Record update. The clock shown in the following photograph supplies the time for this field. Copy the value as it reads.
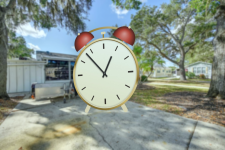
12:53
